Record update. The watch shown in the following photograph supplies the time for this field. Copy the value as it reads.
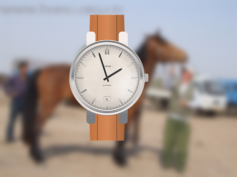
1:57
